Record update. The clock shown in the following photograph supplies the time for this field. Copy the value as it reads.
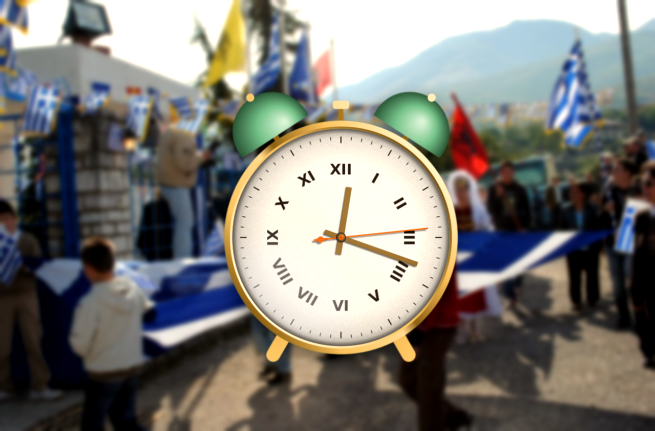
12:18:14
